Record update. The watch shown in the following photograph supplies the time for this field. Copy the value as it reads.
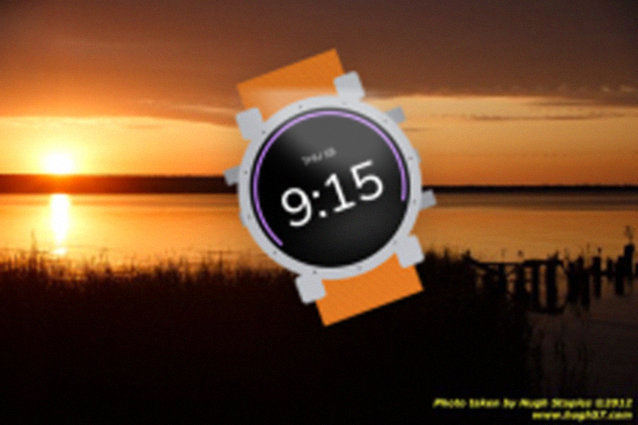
9:15
